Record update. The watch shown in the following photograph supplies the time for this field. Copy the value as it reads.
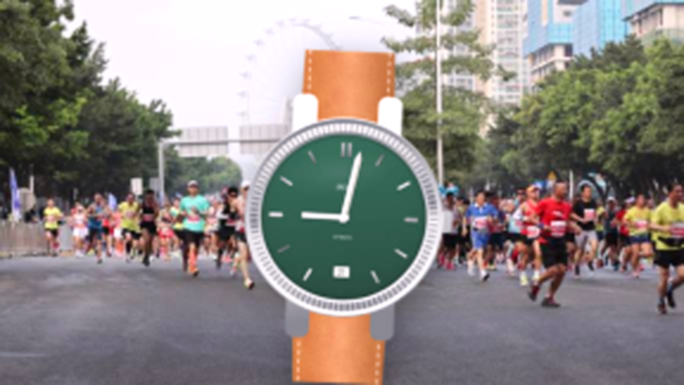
9:02
